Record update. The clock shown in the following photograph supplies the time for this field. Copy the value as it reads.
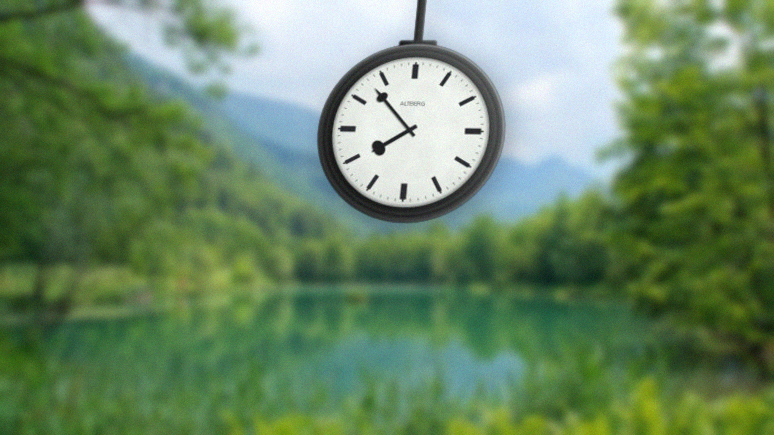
7:53
